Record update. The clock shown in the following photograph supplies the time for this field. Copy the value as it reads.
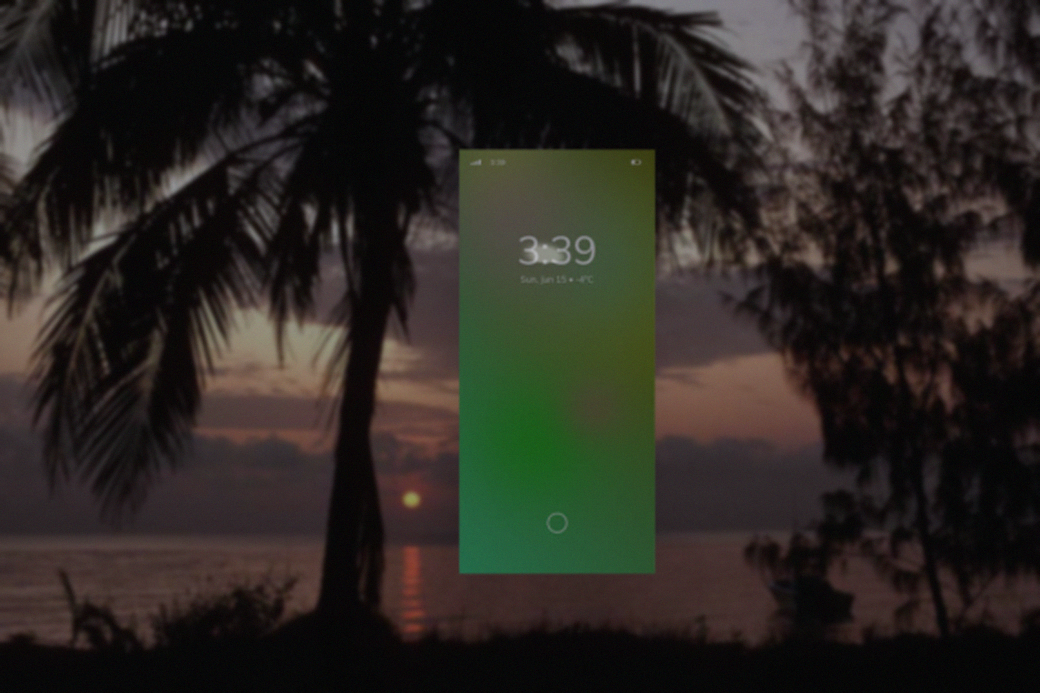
3:39
